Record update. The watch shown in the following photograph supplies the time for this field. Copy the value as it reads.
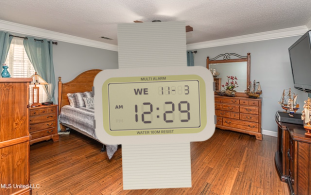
12:29
